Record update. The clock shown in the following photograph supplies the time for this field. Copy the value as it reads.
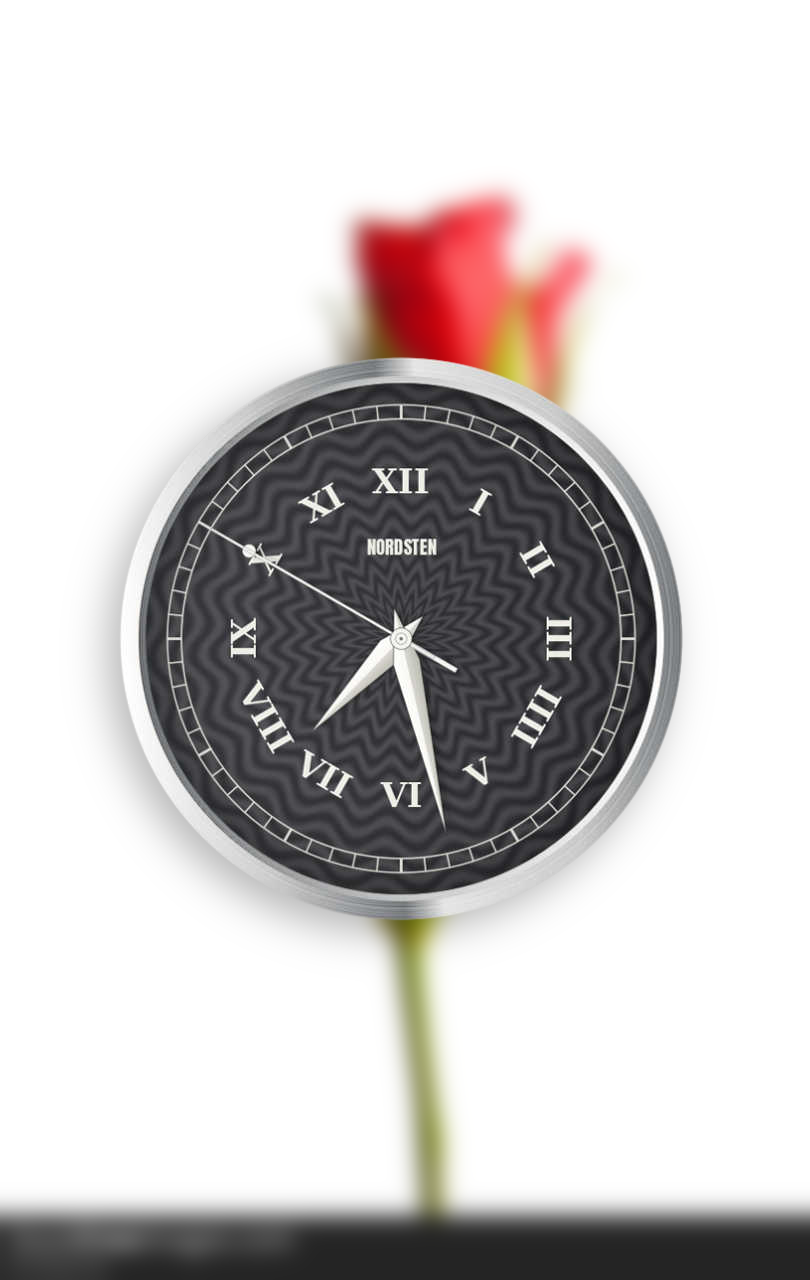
7:27:50
